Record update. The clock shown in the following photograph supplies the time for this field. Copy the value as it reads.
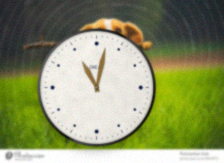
11:02
